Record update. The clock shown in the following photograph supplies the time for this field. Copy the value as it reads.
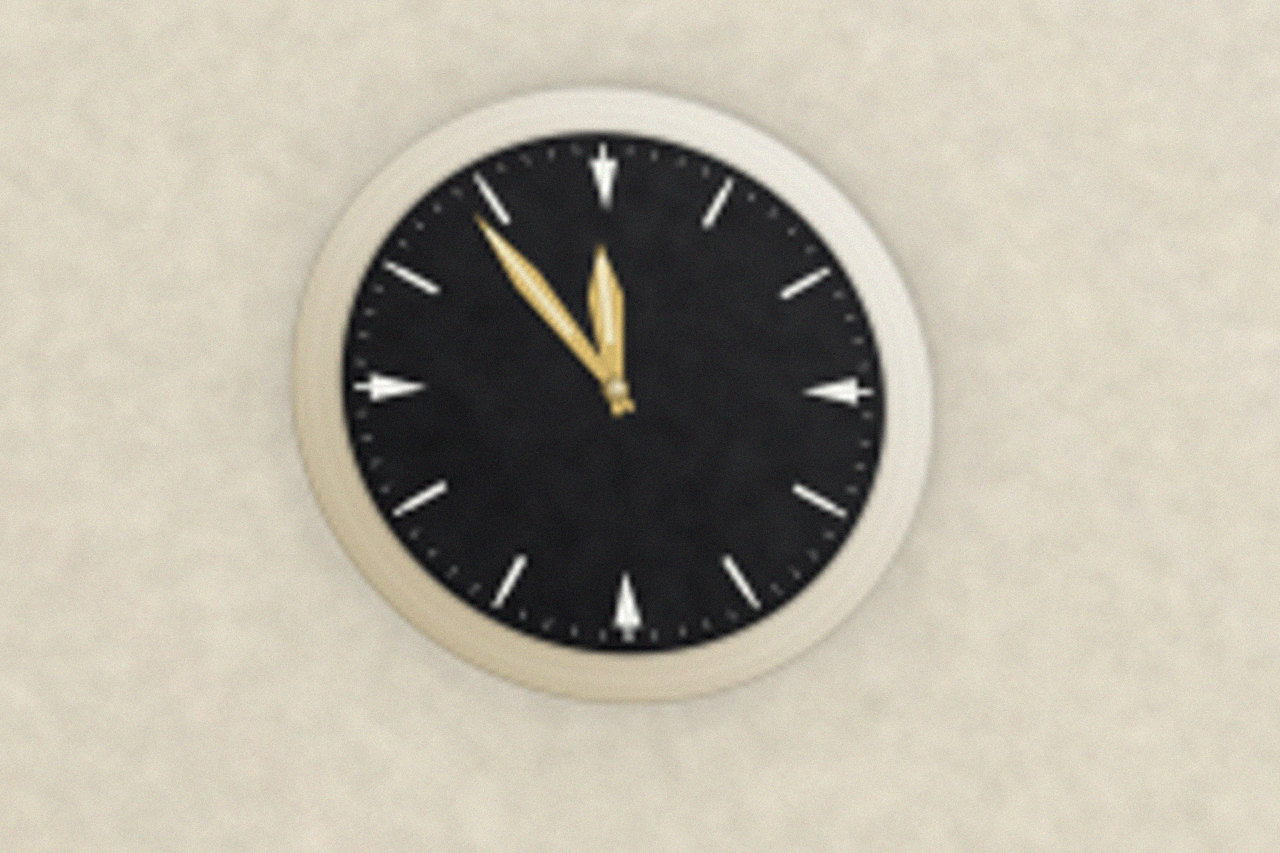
11:54
